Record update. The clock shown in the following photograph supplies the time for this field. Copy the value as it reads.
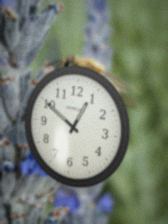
12:50
